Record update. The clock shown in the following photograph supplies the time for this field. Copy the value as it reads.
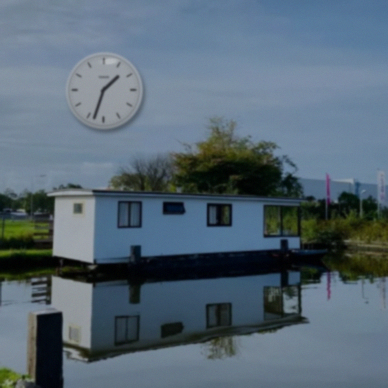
1:33
